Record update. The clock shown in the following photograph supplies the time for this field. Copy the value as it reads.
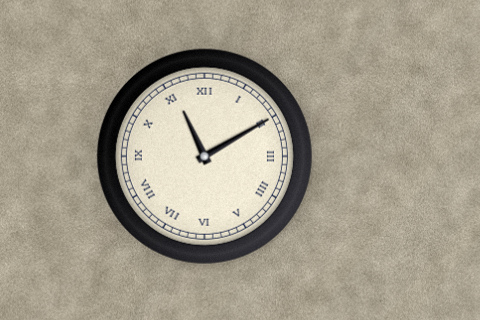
11:10
